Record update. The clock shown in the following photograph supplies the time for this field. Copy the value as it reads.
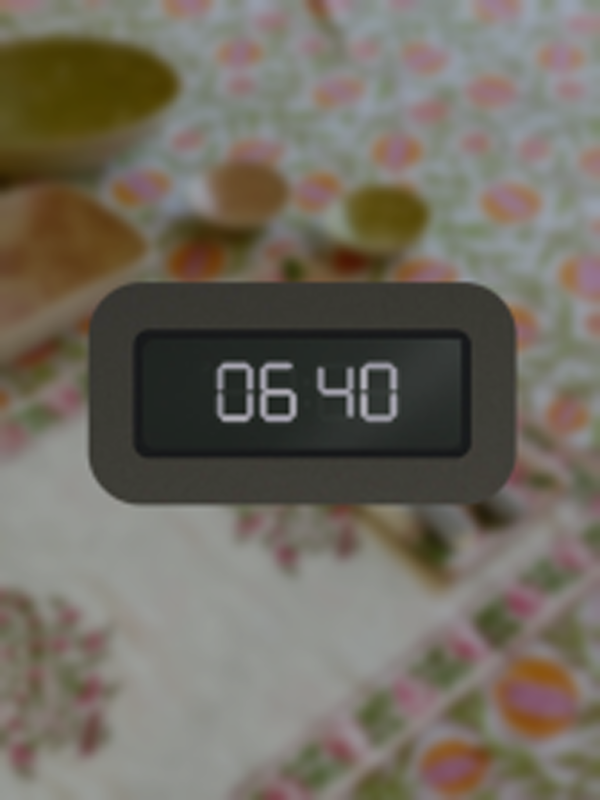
6:40
